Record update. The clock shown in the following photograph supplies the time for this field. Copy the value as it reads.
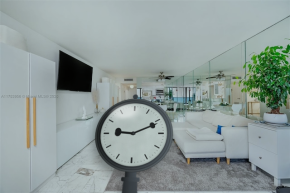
9:11
